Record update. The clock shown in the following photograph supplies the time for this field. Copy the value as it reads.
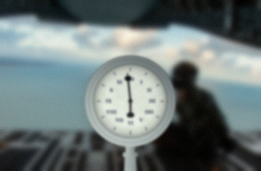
5:59
